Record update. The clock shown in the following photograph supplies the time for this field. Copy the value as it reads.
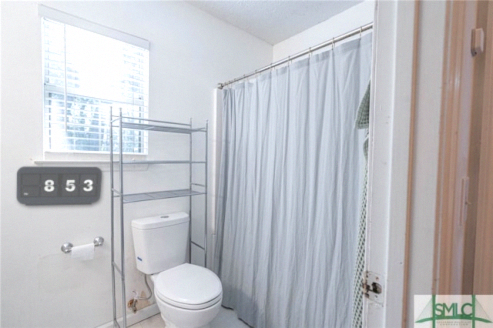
8:53
